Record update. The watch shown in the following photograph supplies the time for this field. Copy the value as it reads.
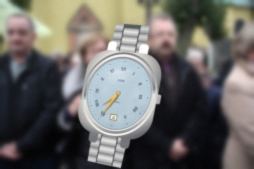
7:35
